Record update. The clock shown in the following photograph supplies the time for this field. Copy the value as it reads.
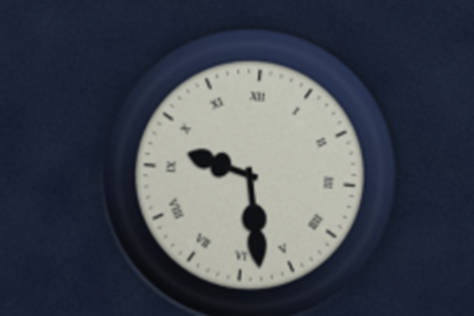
9:28
